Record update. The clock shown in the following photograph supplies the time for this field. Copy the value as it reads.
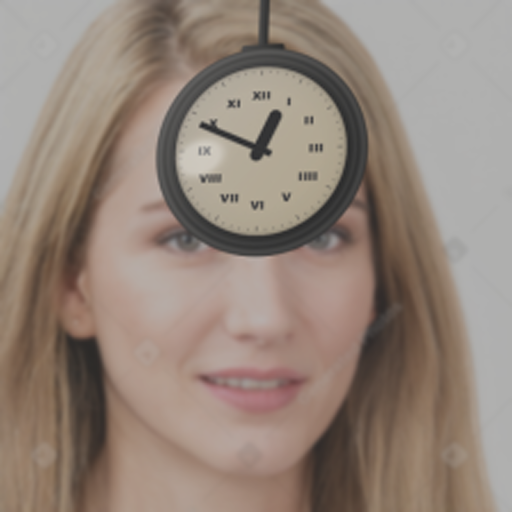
12:49
